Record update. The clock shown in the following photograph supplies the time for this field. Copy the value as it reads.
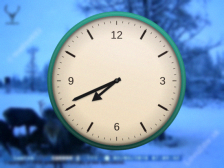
7:41
